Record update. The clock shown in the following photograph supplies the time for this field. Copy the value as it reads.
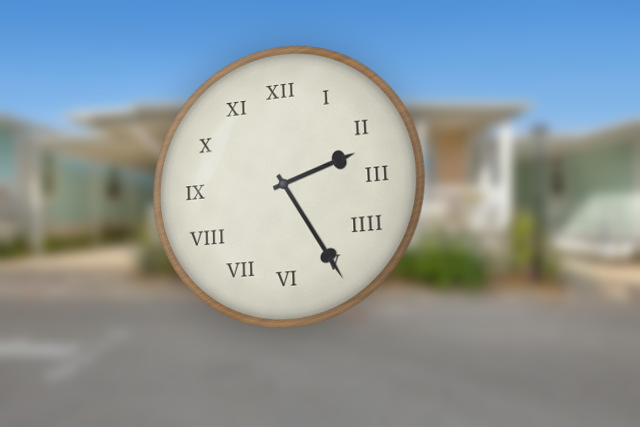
2:25
